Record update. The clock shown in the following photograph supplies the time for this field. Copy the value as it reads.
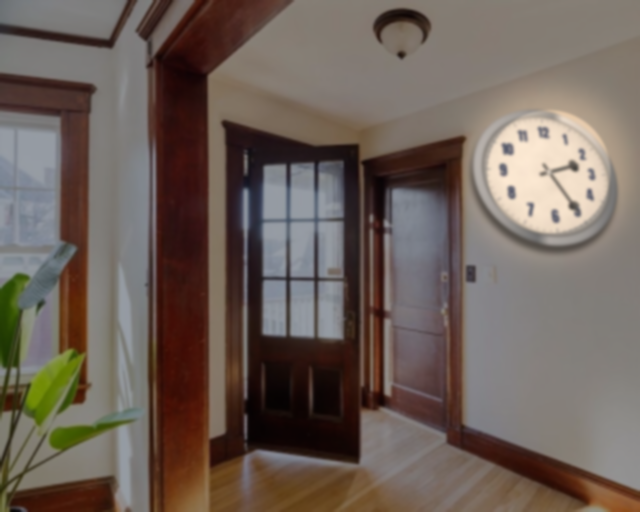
2:25
